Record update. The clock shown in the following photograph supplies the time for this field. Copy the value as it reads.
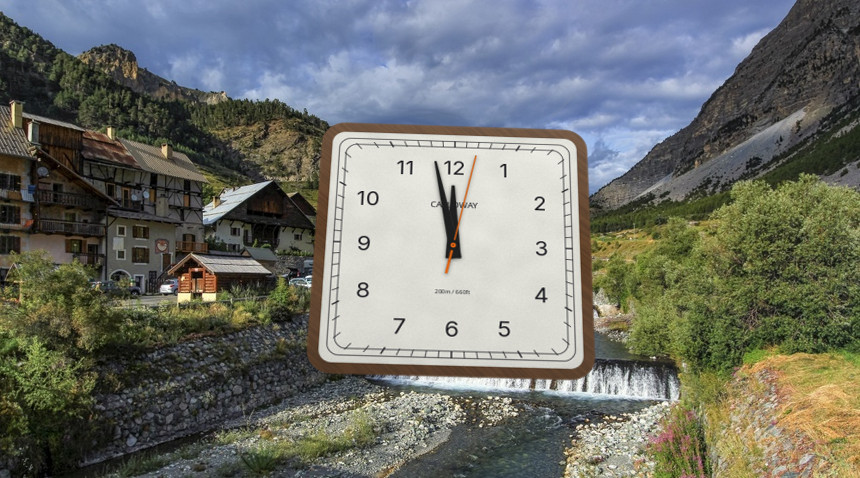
11:58:02
